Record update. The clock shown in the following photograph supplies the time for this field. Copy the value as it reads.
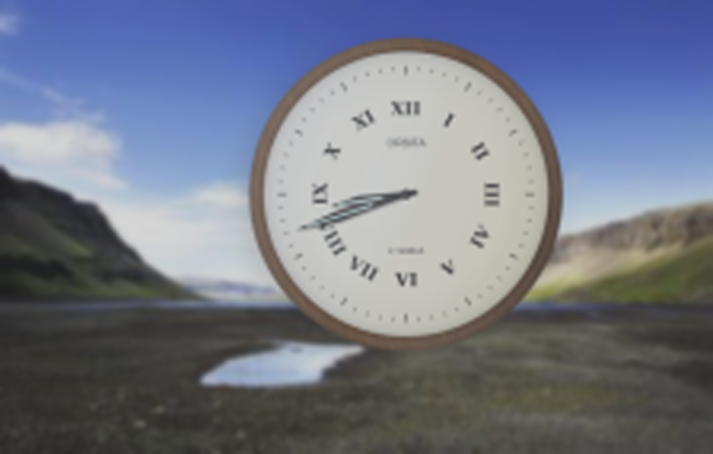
8:42
